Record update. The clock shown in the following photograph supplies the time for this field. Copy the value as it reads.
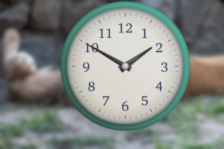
1:50
